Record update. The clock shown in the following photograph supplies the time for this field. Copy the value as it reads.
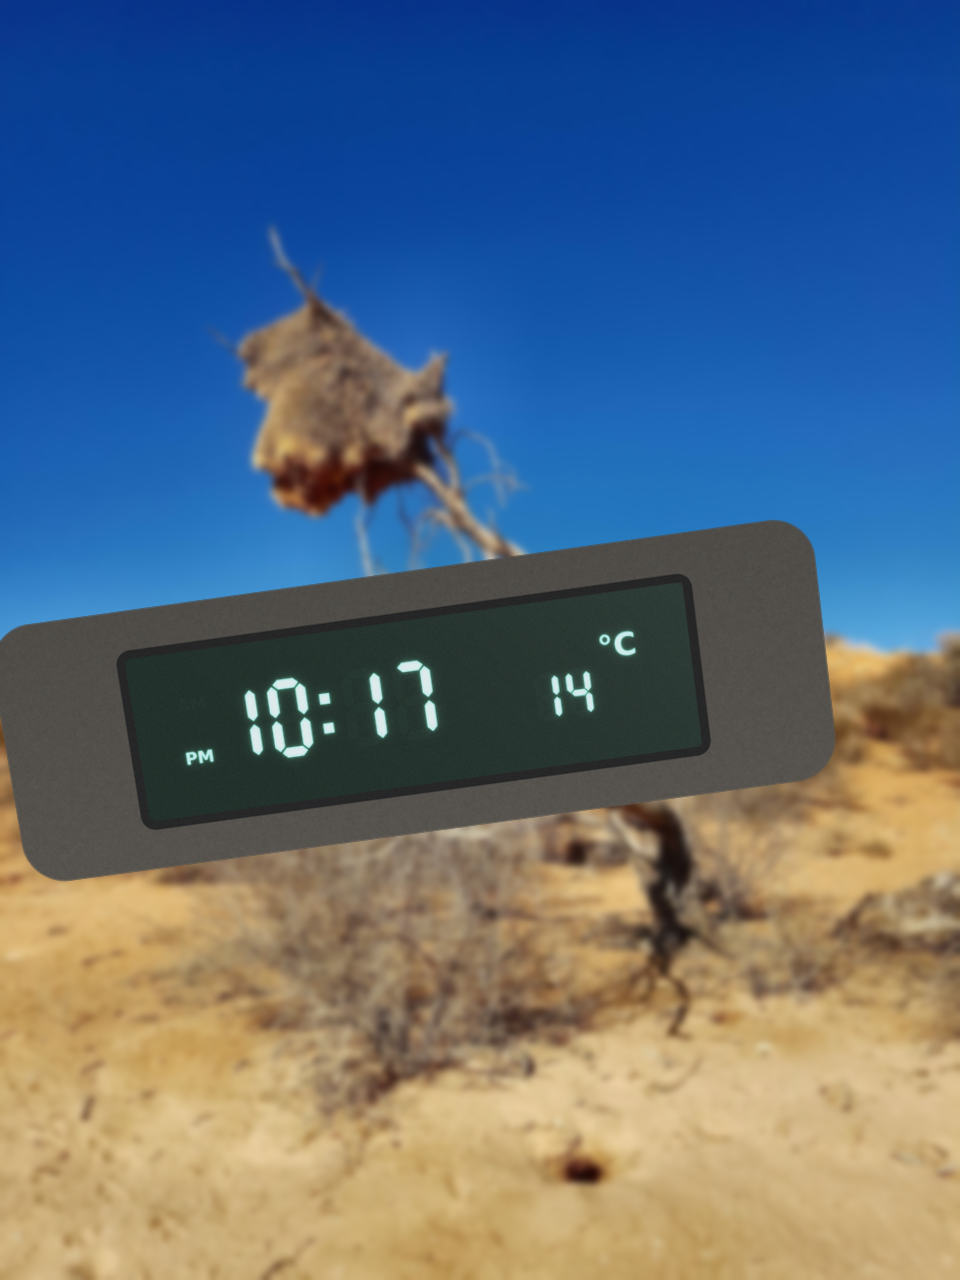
10:17
